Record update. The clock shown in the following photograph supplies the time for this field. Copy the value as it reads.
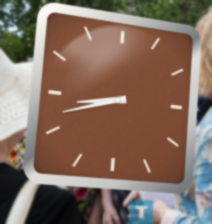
8:42
